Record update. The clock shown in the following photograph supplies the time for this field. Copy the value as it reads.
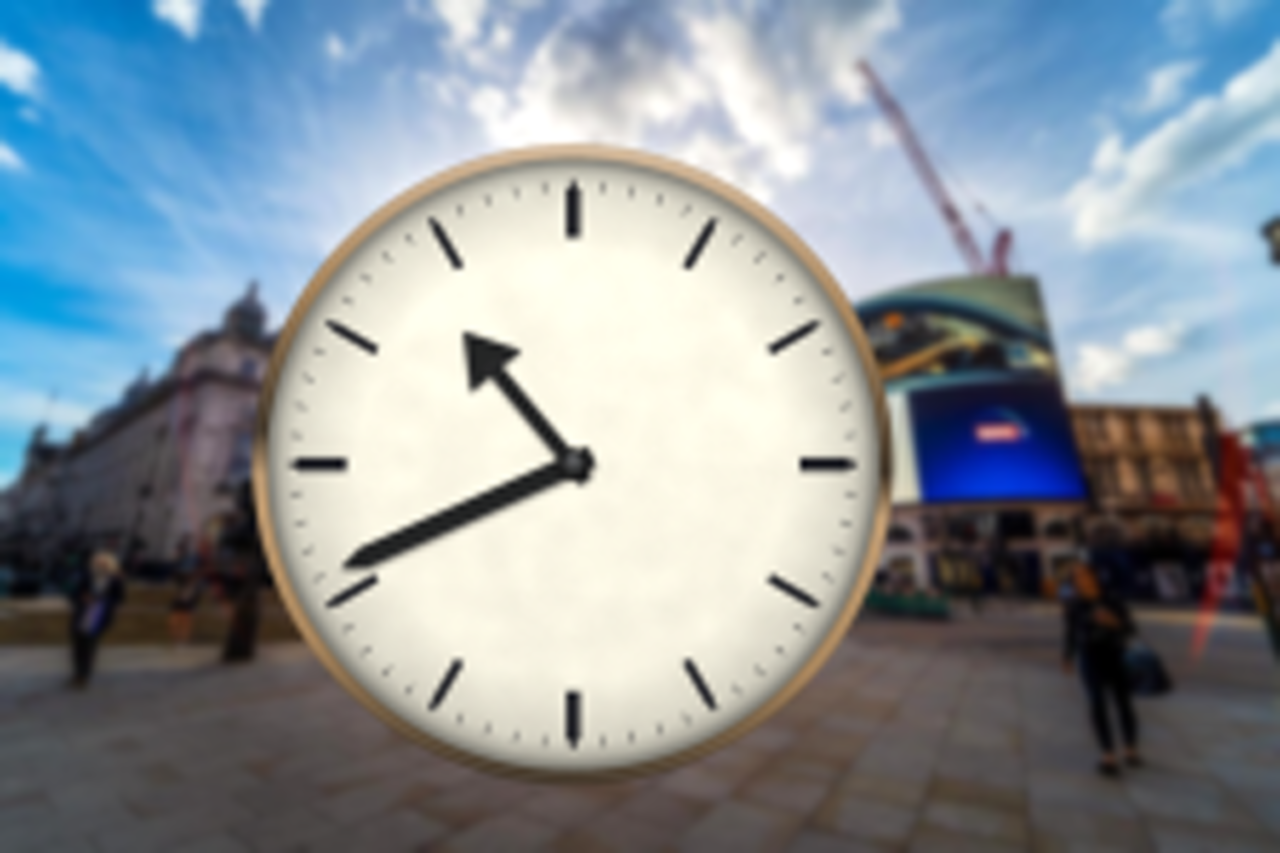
10:41
